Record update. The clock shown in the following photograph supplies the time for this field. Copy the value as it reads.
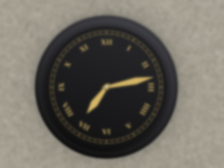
7:13
